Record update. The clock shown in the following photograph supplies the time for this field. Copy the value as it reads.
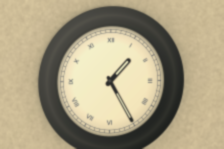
1:25
